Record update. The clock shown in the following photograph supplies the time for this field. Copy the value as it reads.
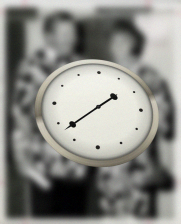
1:38
